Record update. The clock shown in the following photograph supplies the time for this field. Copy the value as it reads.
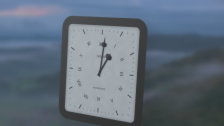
1:01
